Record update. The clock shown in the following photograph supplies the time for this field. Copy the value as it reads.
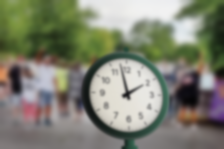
1:58
